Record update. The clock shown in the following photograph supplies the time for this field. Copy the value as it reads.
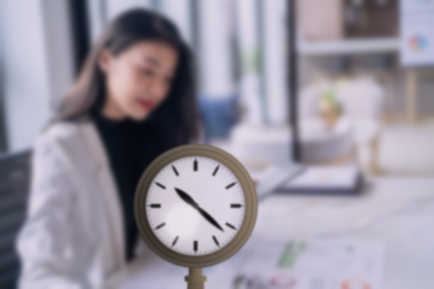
10:22
